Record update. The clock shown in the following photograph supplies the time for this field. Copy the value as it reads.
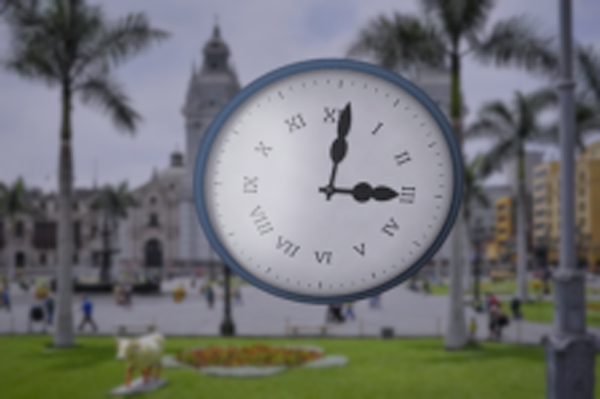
3:01
